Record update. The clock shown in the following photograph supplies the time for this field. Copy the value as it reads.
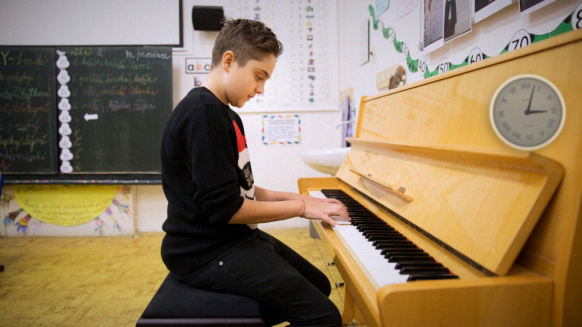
3:03
